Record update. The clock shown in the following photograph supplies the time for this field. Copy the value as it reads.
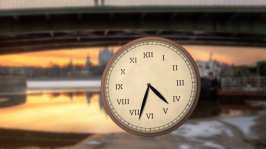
4:33
